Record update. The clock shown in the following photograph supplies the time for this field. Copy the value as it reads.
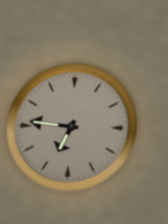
6:46
